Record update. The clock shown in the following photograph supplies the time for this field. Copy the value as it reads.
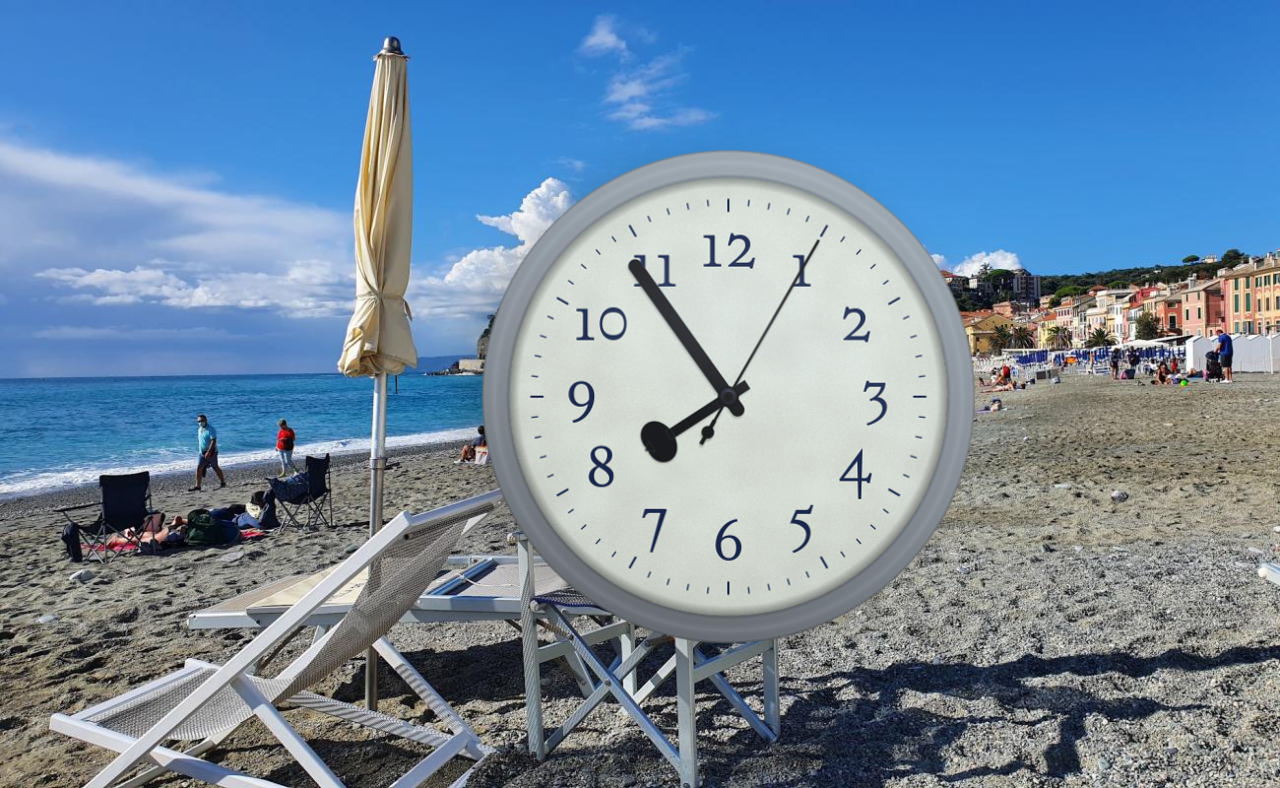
7:54:05
